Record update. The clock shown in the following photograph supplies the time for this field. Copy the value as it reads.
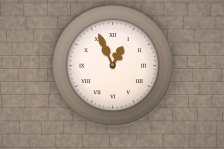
12:56
